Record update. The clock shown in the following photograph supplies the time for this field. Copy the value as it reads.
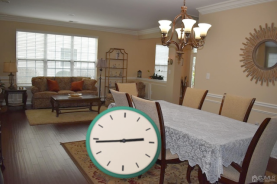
2:44
